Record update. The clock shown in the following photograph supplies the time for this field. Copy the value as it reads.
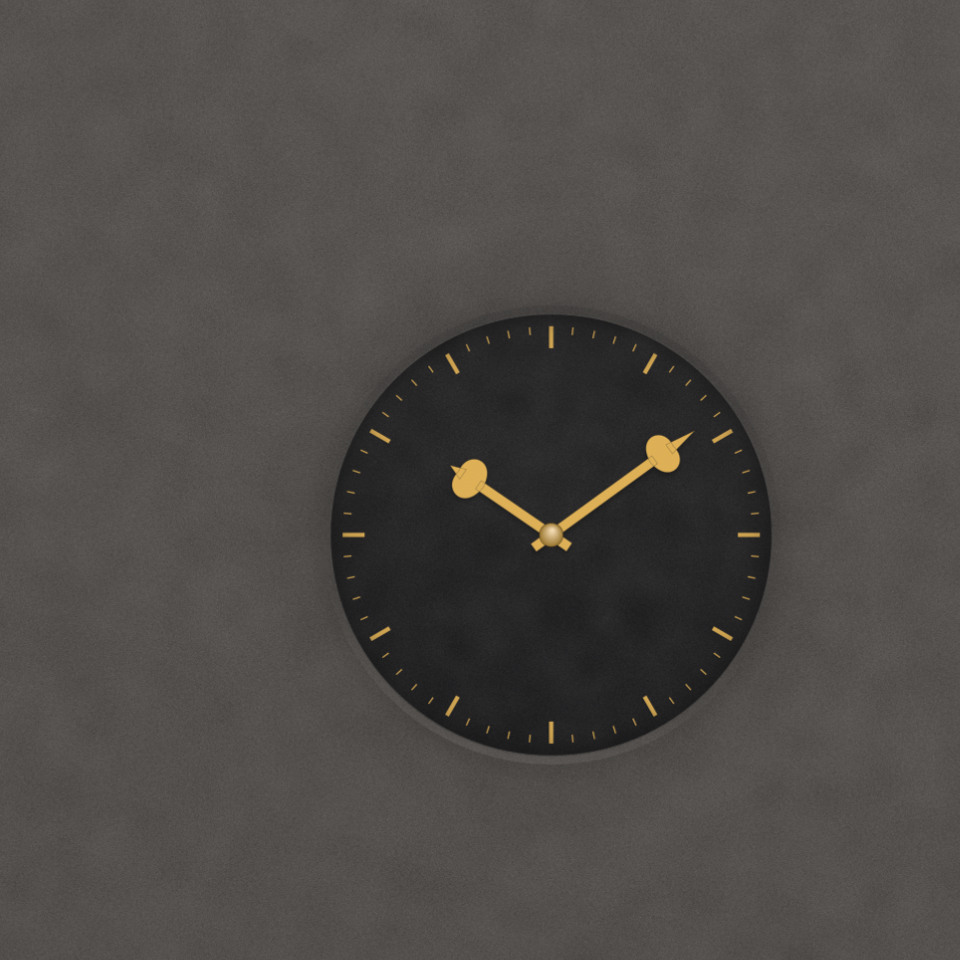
10:09
